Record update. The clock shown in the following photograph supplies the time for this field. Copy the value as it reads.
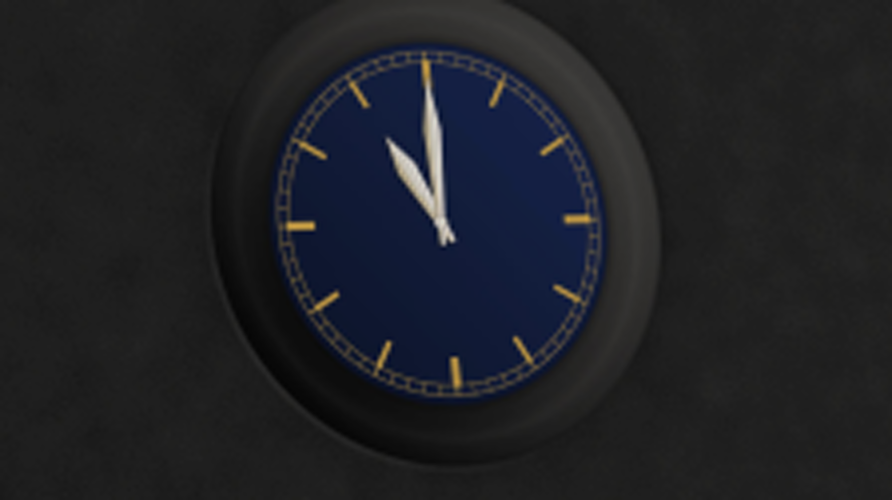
11:00
